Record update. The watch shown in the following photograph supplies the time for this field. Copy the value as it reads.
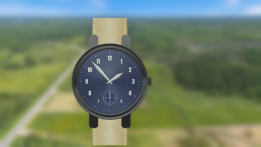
1:53
